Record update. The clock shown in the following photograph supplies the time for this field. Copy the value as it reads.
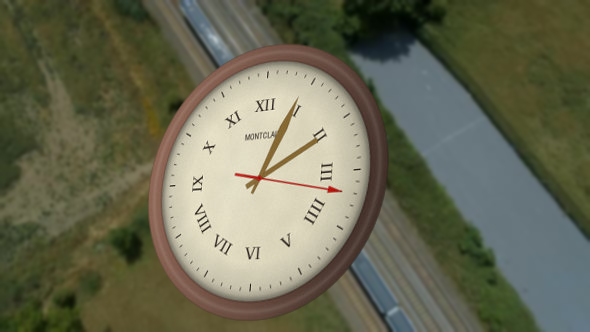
2:04:17
